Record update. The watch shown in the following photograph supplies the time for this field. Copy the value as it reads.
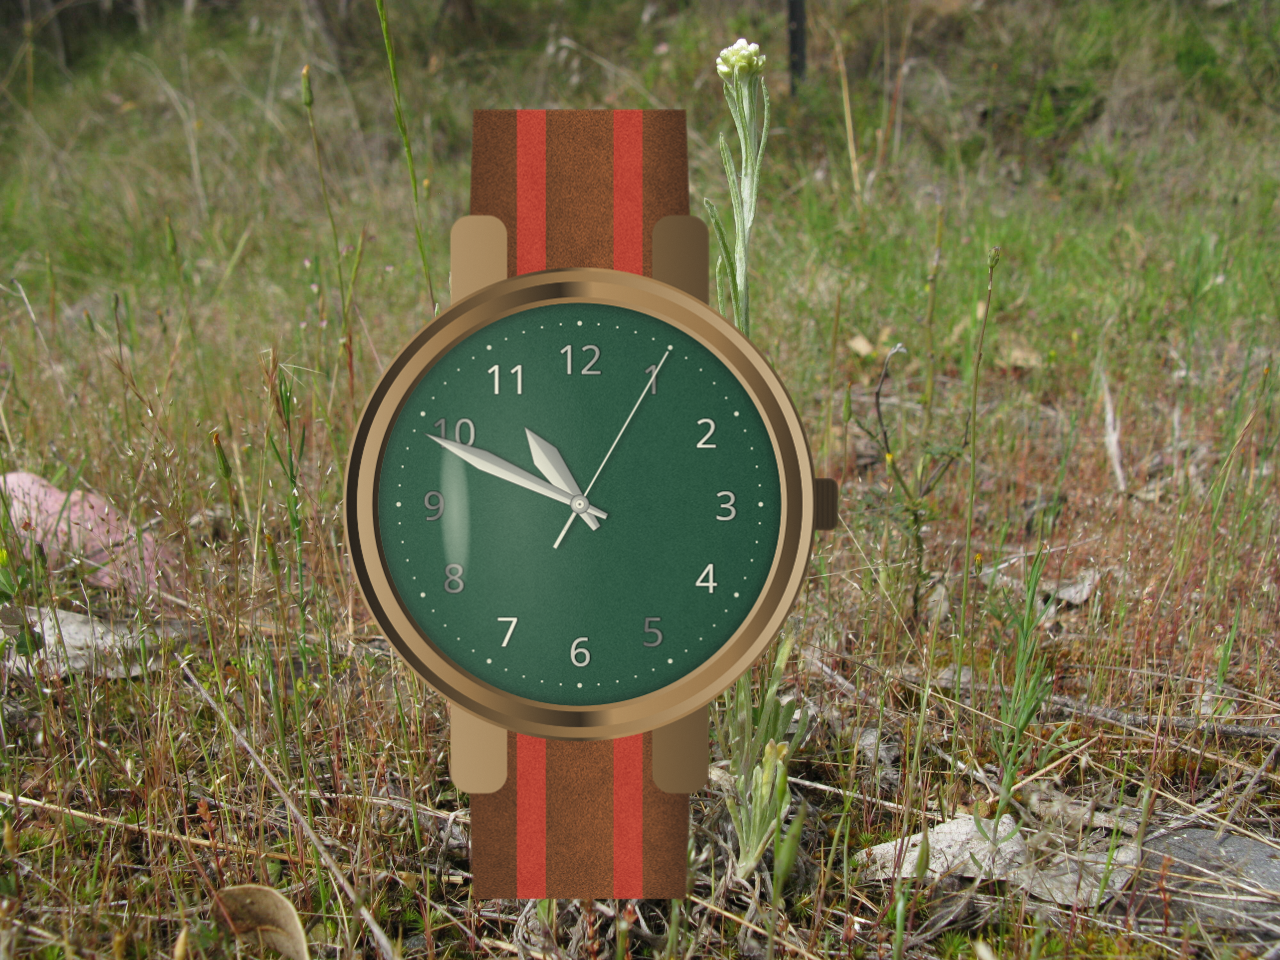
10:49:05
